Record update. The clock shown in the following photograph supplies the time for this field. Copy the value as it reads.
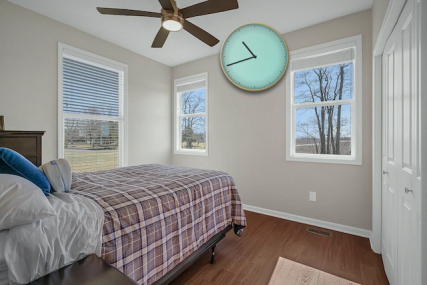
10:42
